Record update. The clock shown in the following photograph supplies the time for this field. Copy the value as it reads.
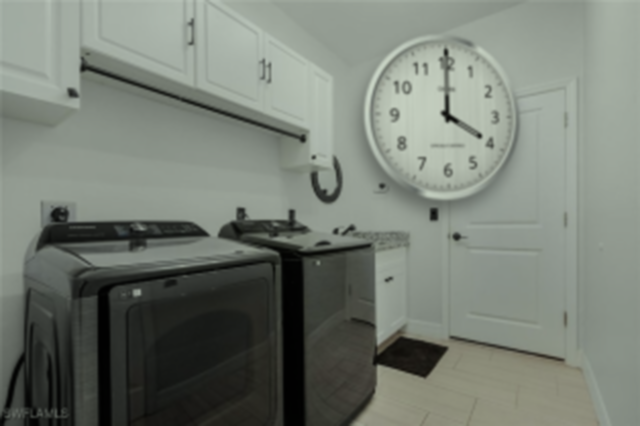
4:00
